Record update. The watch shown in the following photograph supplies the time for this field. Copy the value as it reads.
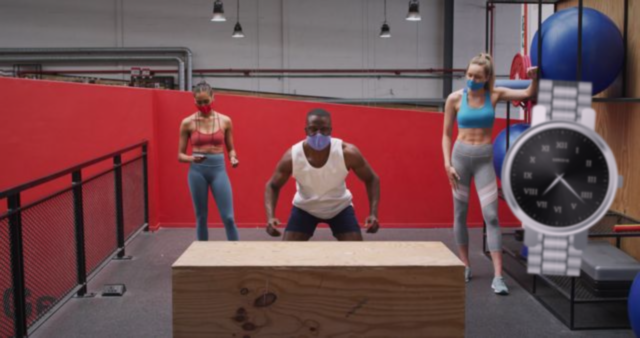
7:22
